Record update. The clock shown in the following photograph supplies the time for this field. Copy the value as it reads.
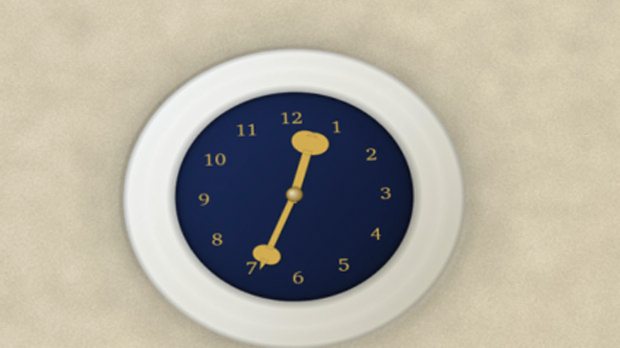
12:34
